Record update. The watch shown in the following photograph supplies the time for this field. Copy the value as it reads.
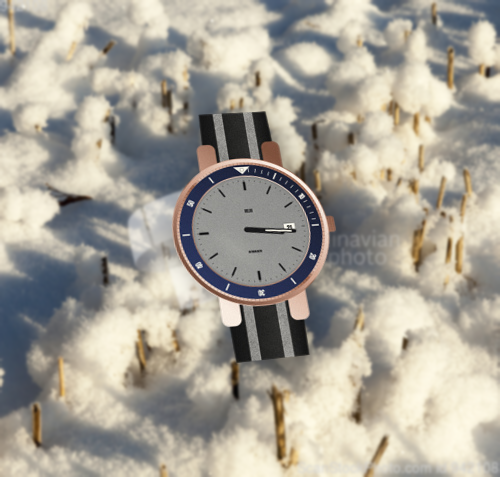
3:16
